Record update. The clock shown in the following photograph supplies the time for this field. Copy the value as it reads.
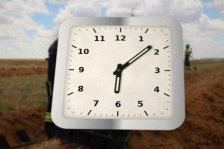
6:08
